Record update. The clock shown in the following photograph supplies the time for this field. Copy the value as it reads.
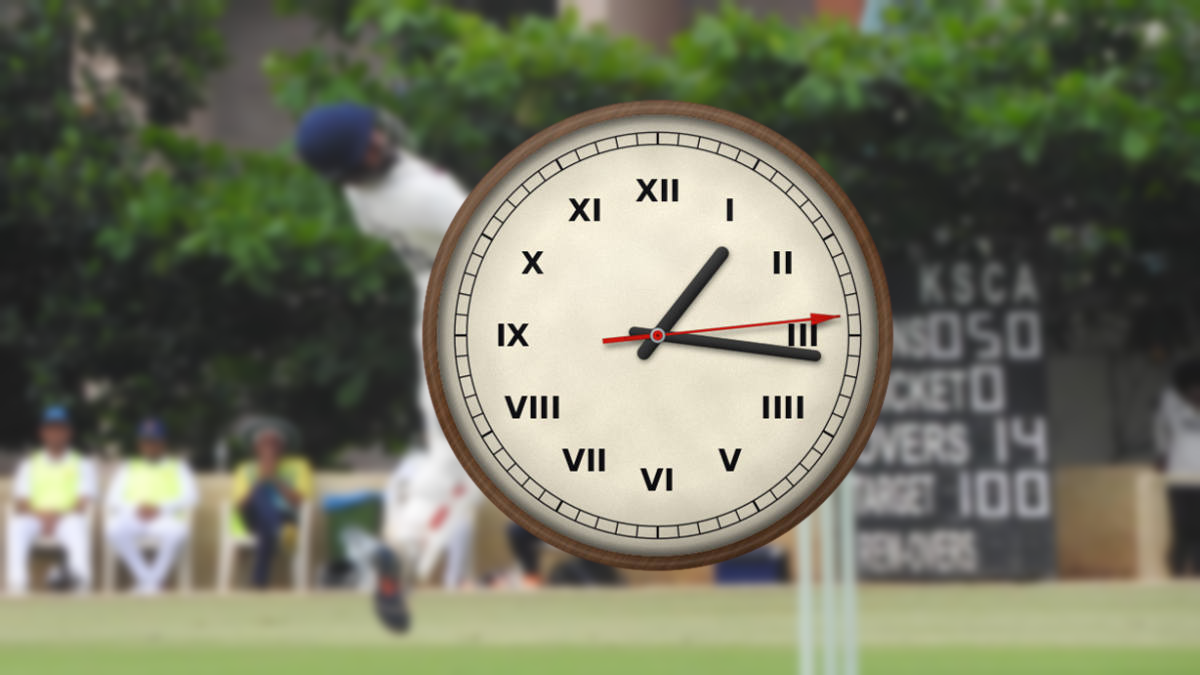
1:16:14
